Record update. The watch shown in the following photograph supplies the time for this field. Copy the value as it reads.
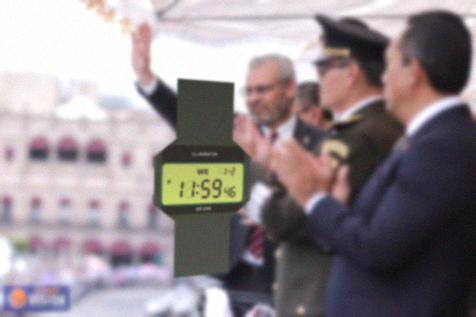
11:59
